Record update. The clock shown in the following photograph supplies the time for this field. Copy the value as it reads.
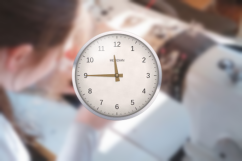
11:45
